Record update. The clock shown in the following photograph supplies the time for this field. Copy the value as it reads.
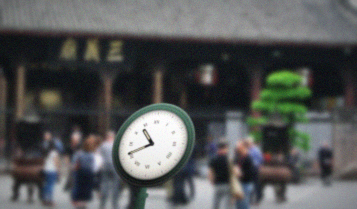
10:41
